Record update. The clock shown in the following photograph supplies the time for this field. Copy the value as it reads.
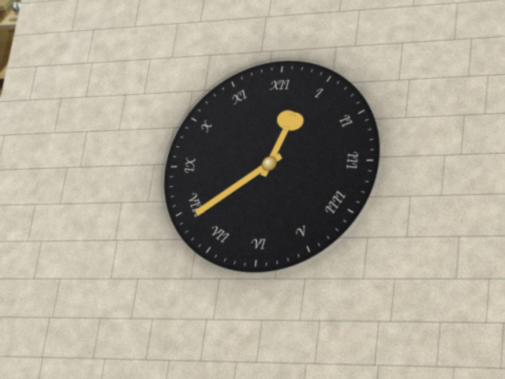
12:39
